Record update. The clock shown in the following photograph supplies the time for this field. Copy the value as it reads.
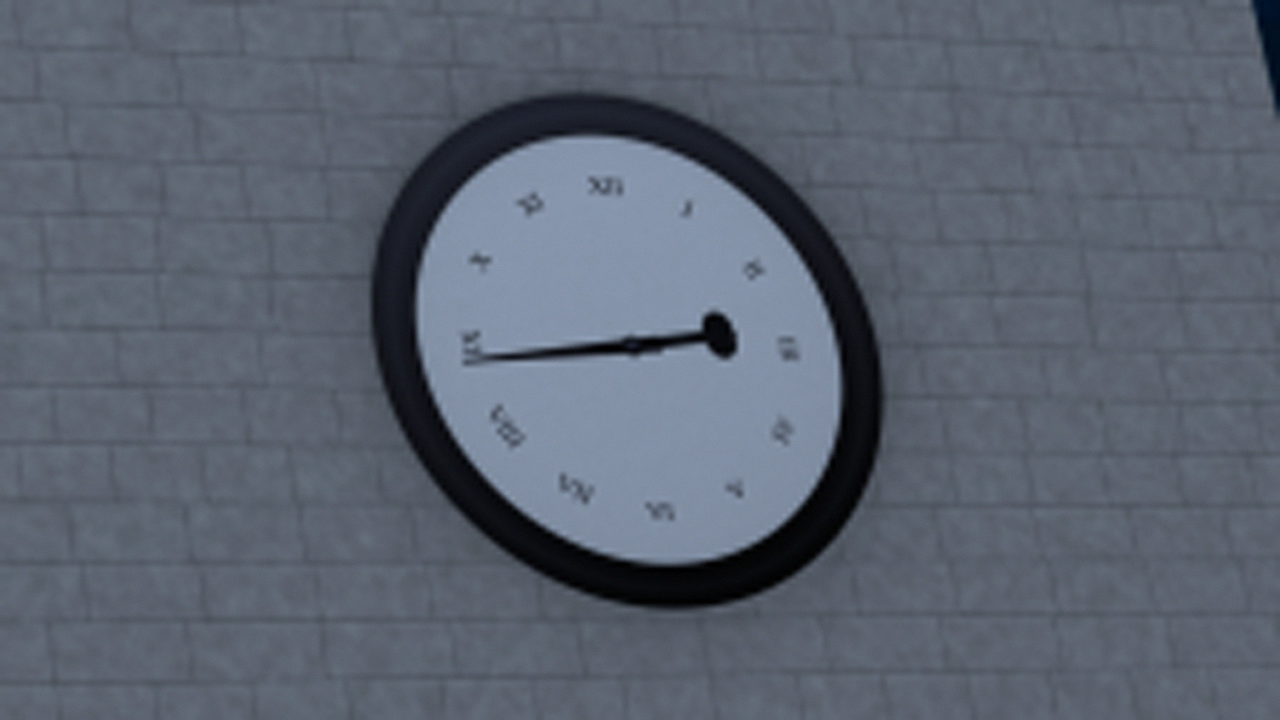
2:44
